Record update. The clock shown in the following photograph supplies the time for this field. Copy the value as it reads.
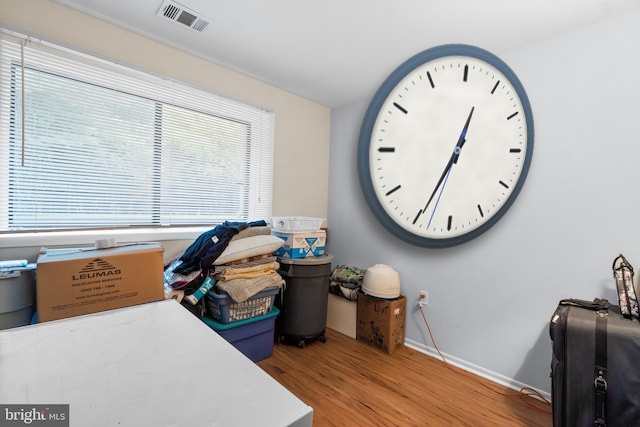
12:34:33
